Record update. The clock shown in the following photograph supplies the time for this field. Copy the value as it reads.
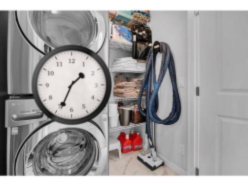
1:34
